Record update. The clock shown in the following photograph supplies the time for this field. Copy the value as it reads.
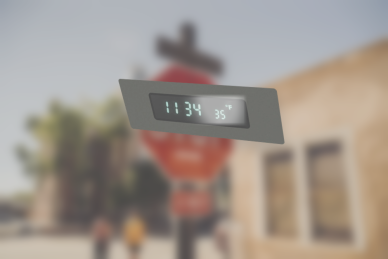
11:34
